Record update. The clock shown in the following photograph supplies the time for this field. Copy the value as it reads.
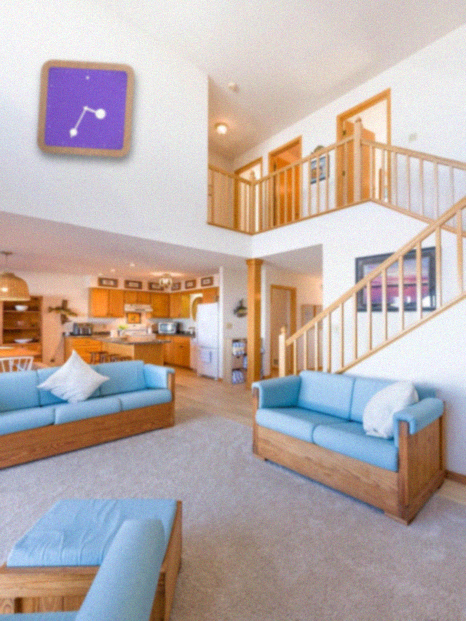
3:34
